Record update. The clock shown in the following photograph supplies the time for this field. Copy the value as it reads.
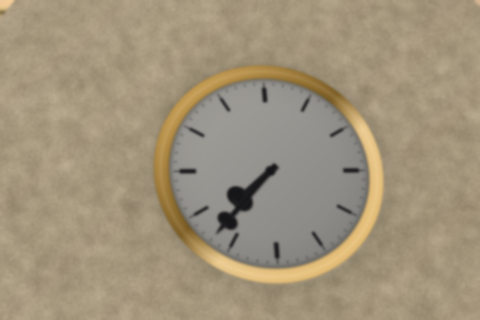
7:37
